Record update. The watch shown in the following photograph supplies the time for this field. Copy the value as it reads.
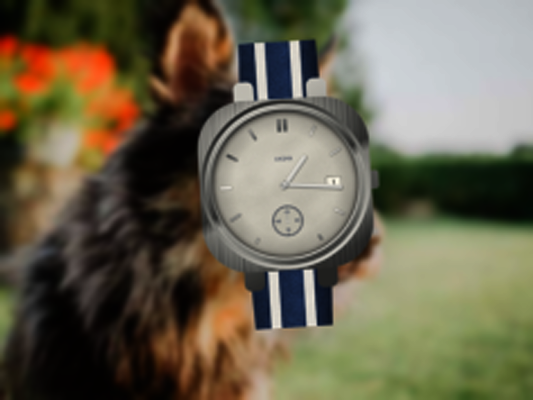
1:16
